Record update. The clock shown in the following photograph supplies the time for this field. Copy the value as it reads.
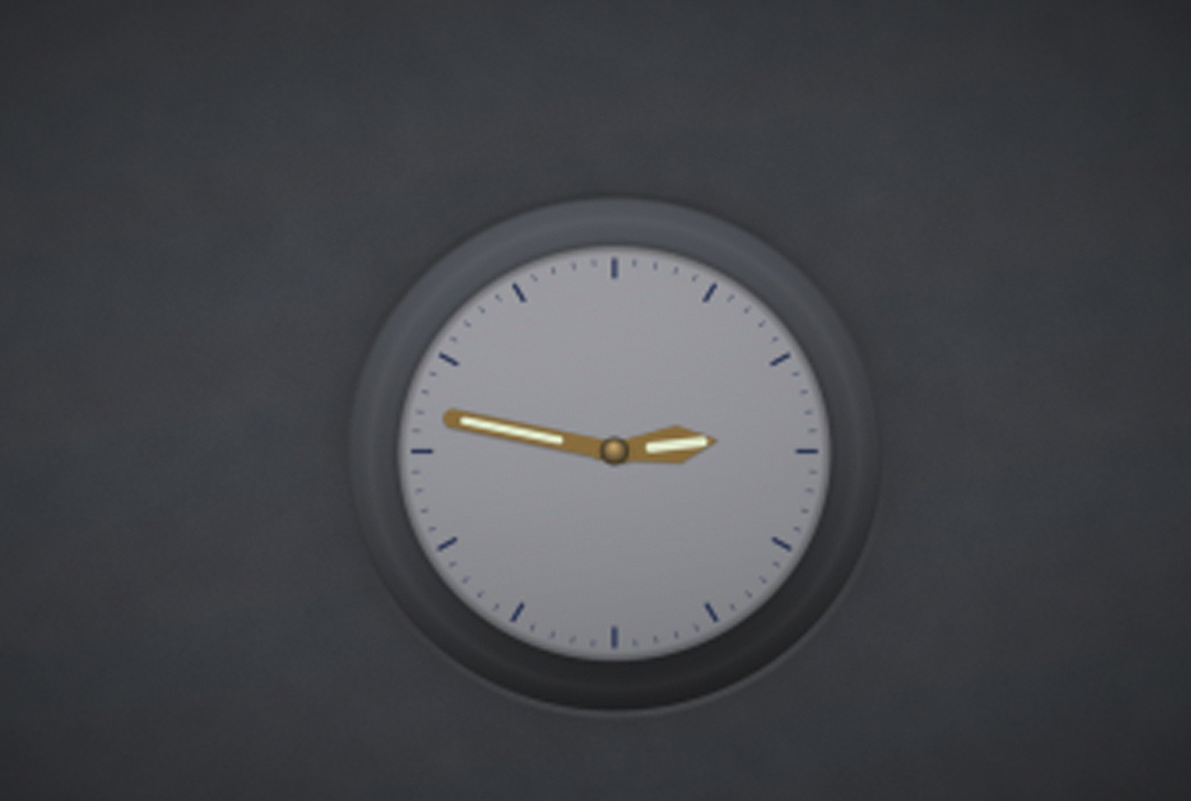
2:47
